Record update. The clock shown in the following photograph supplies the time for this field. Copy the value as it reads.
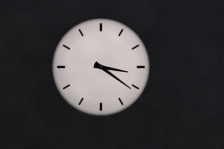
3:21
